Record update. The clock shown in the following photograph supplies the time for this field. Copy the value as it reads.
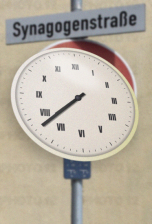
7:38
